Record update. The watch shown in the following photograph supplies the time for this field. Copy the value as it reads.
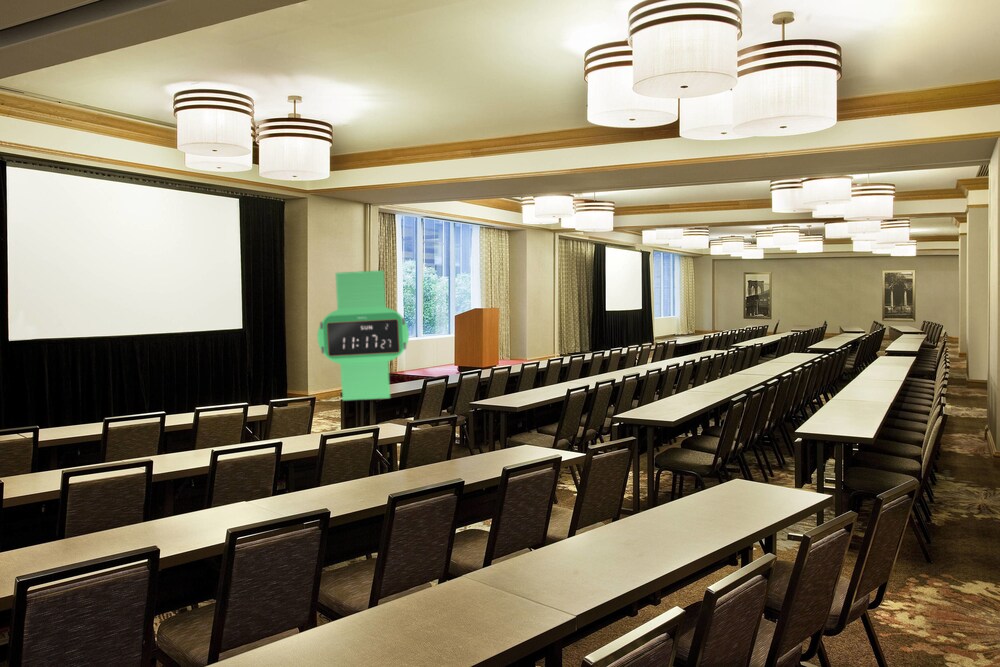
11:17
